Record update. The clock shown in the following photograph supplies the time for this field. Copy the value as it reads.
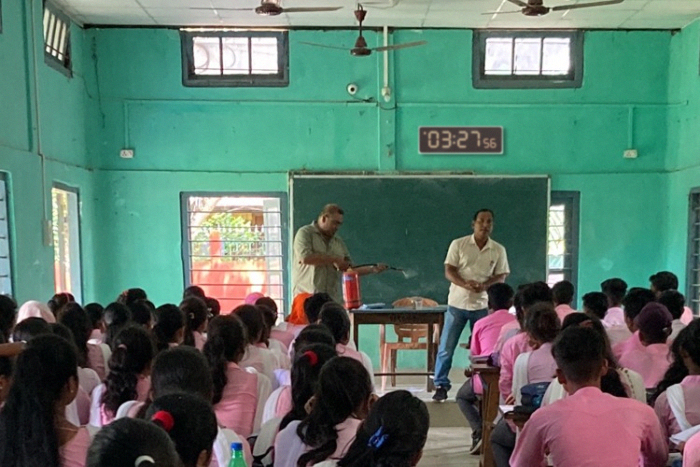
3:27:56
